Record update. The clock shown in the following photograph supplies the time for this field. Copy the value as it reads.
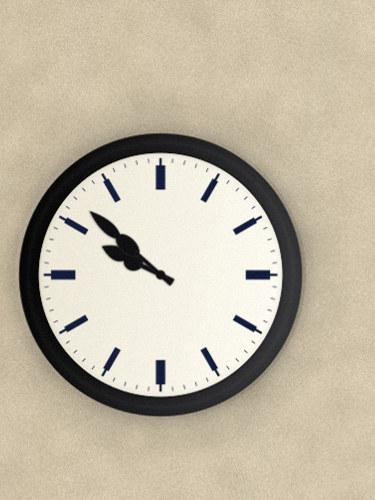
9:52
